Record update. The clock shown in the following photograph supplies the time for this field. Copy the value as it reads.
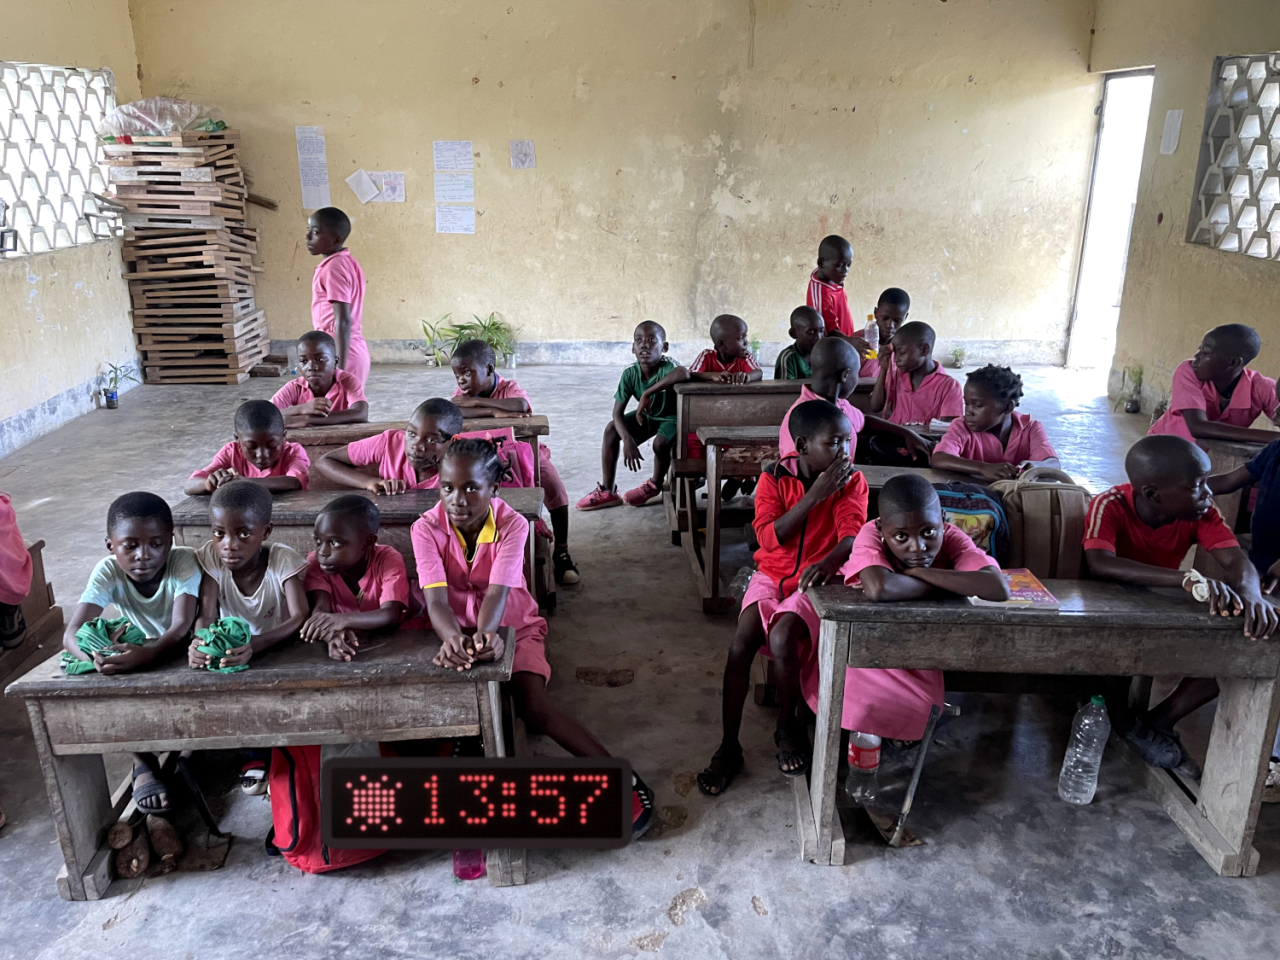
13:57
